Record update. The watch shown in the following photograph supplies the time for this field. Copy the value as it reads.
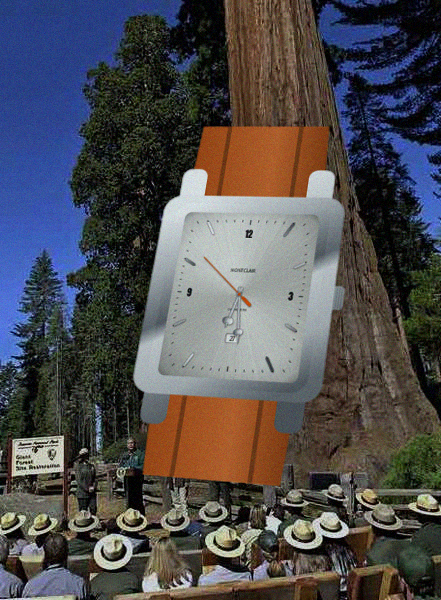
6:28:52
